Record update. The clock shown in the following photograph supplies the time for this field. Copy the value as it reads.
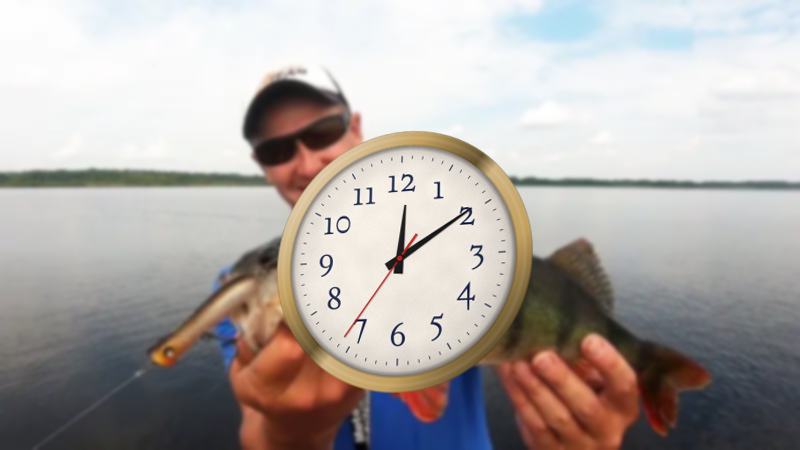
12:09:36
